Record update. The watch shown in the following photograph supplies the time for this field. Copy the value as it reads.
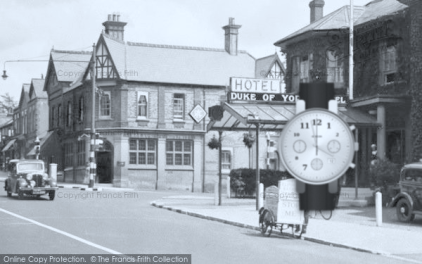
3:58
